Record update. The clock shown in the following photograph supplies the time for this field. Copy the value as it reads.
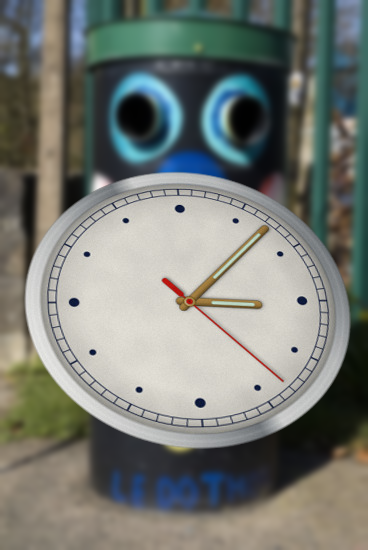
3:07:23
